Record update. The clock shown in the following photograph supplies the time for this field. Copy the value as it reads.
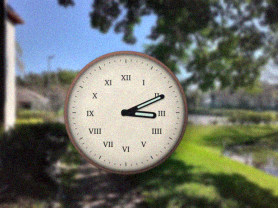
3:11
